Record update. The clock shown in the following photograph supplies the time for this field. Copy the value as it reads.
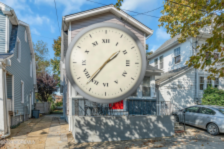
1:37
